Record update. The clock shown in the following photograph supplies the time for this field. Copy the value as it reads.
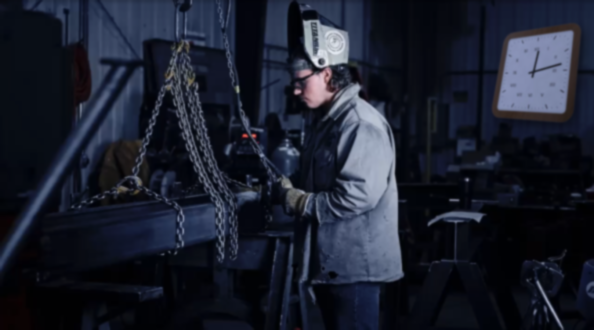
12:13
